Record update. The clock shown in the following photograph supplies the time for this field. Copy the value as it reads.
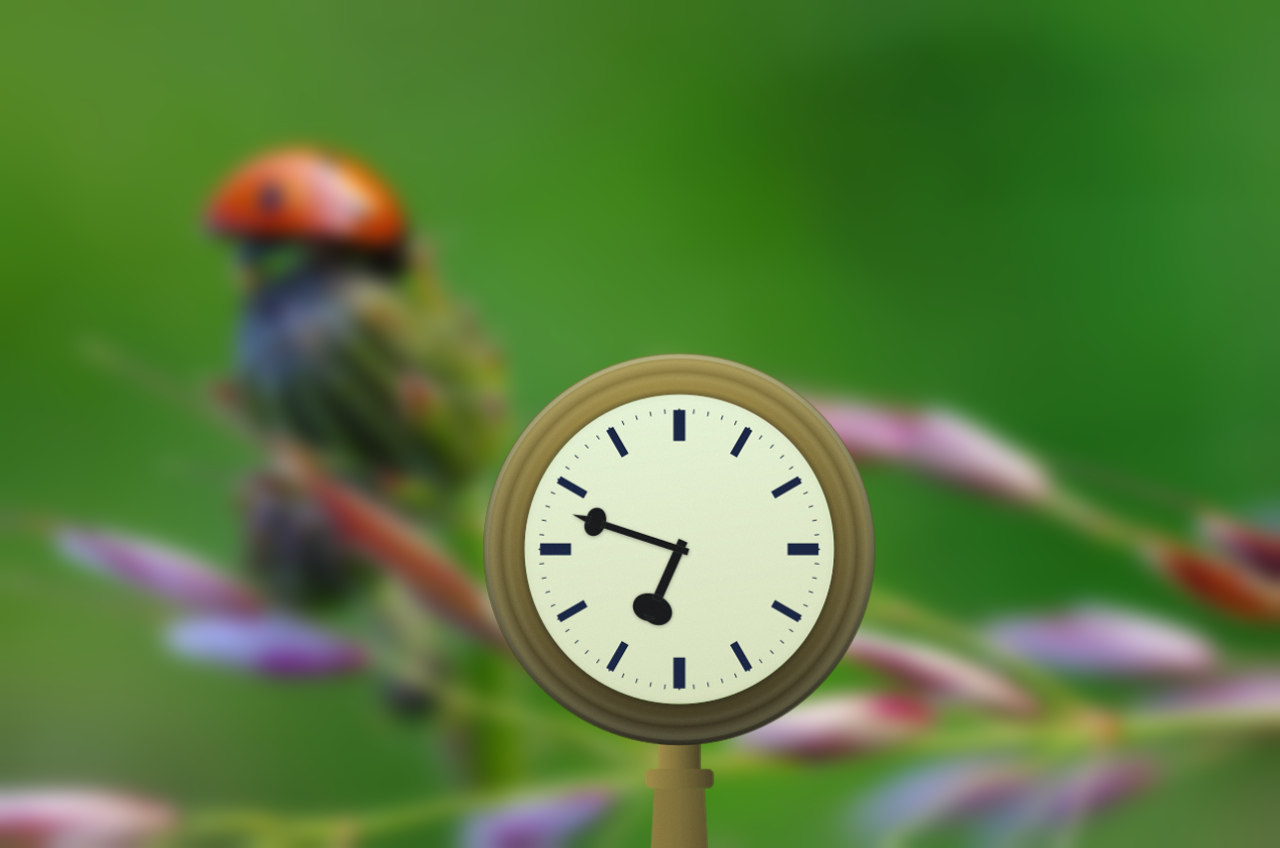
6:48
